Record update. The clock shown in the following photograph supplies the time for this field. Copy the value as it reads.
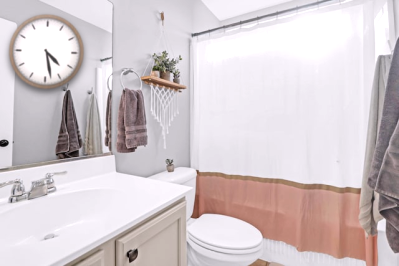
4:28
